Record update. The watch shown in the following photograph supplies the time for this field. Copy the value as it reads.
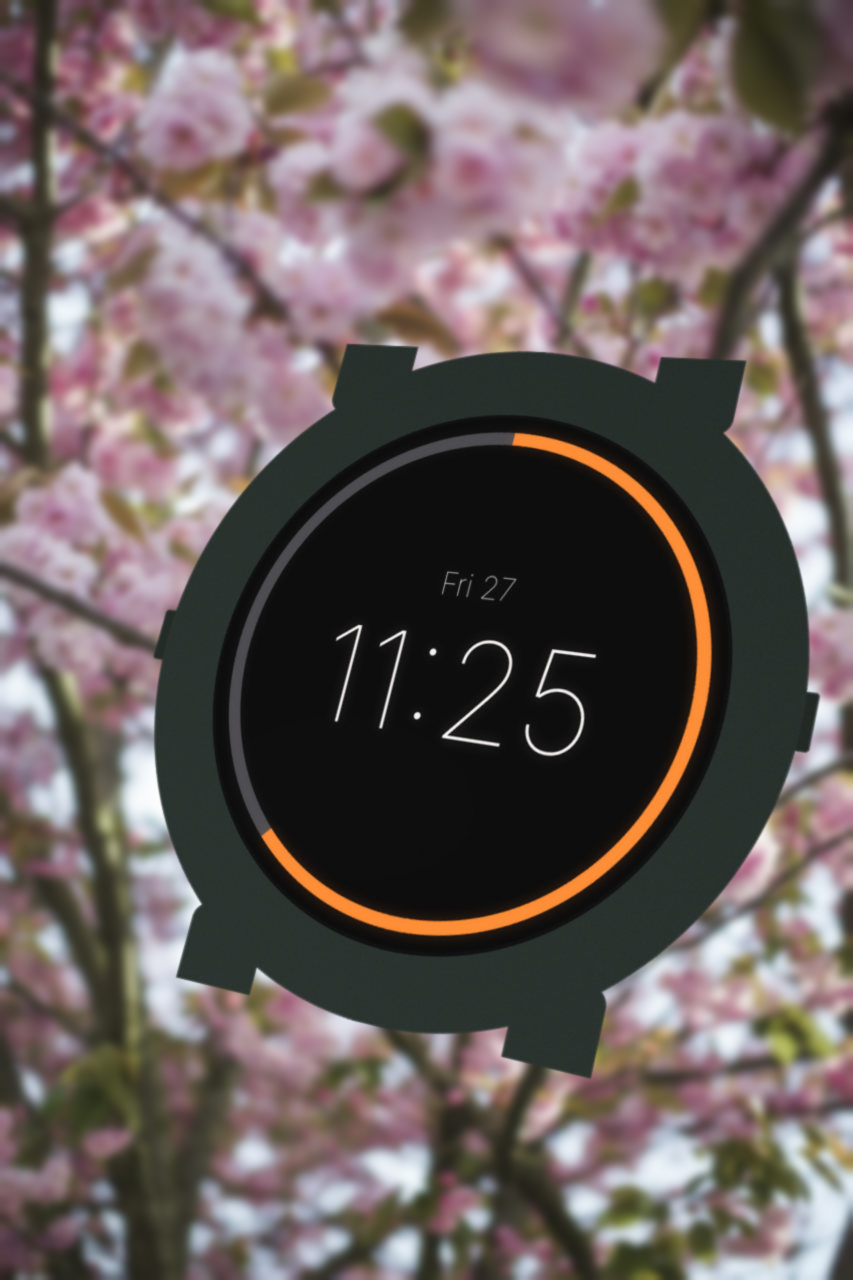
11:25
